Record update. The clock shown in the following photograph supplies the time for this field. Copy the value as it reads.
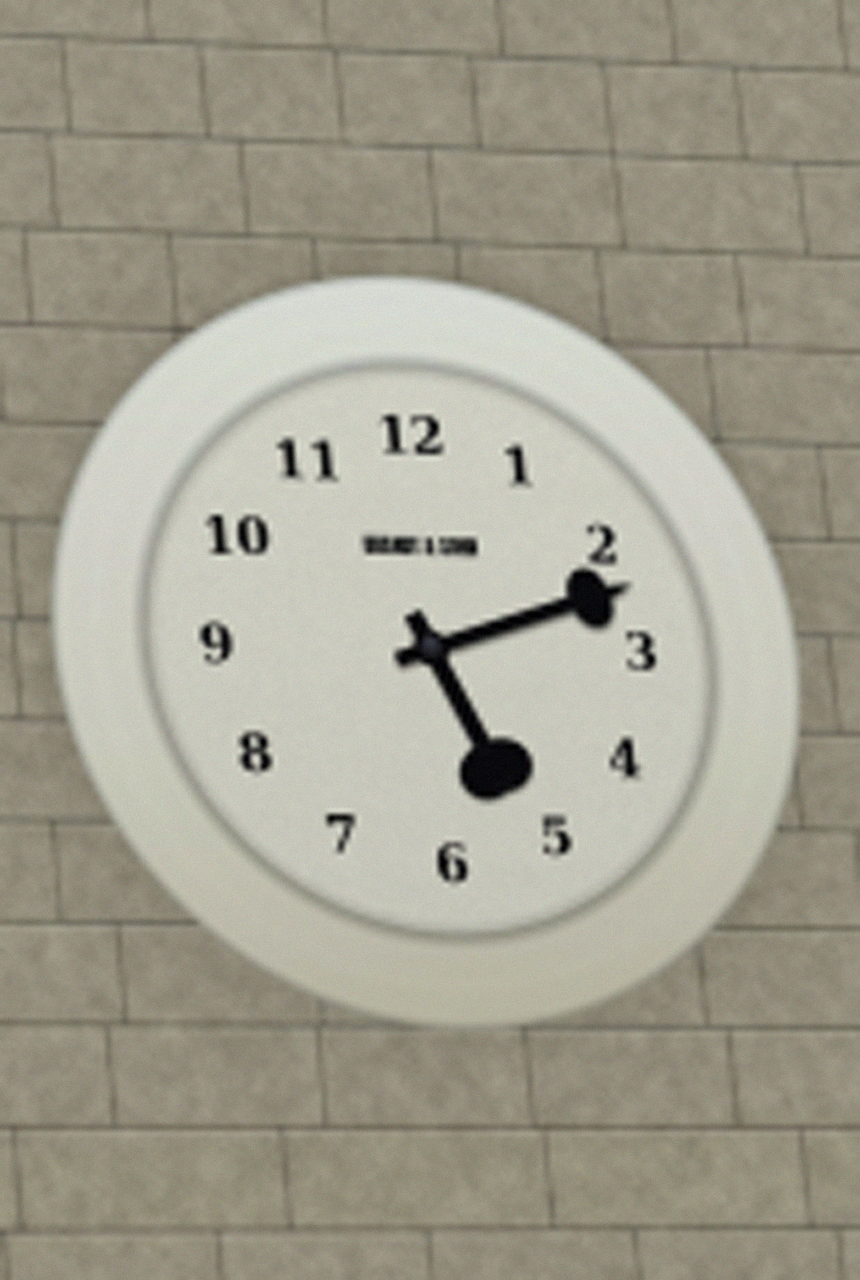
5:12
